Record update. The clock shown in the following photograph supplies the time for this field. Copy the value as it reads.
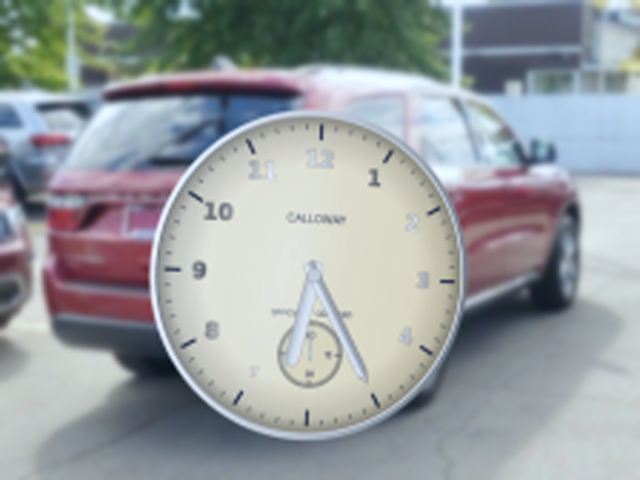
6:25
